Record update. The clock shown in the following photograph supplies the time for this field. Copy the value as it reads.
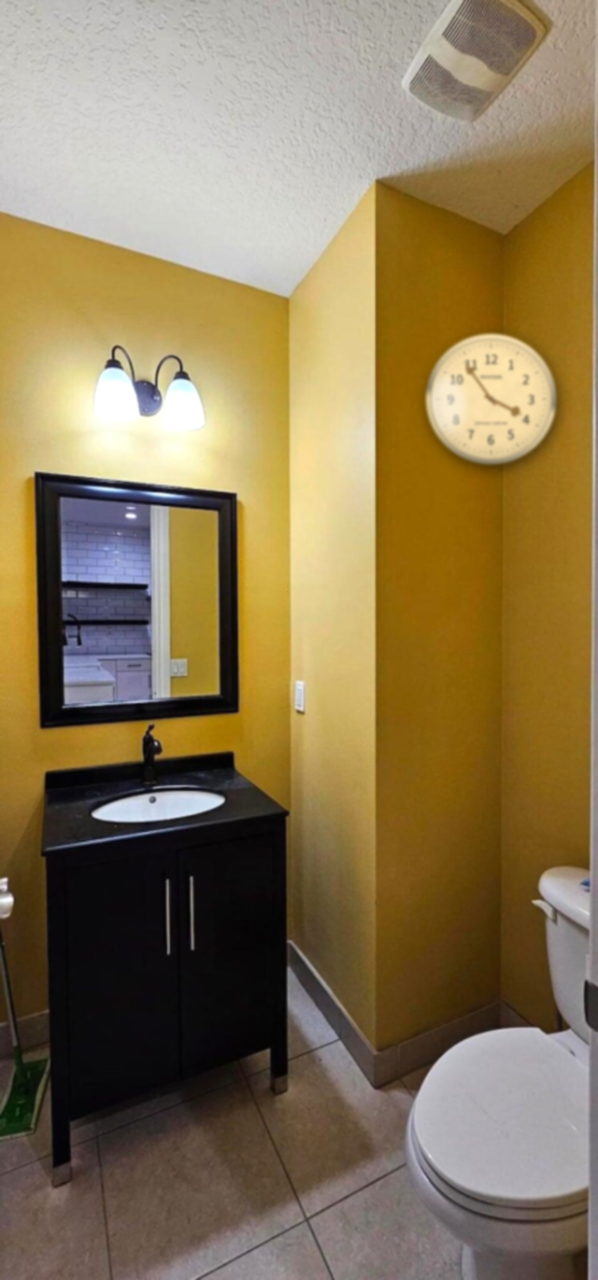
3:54
